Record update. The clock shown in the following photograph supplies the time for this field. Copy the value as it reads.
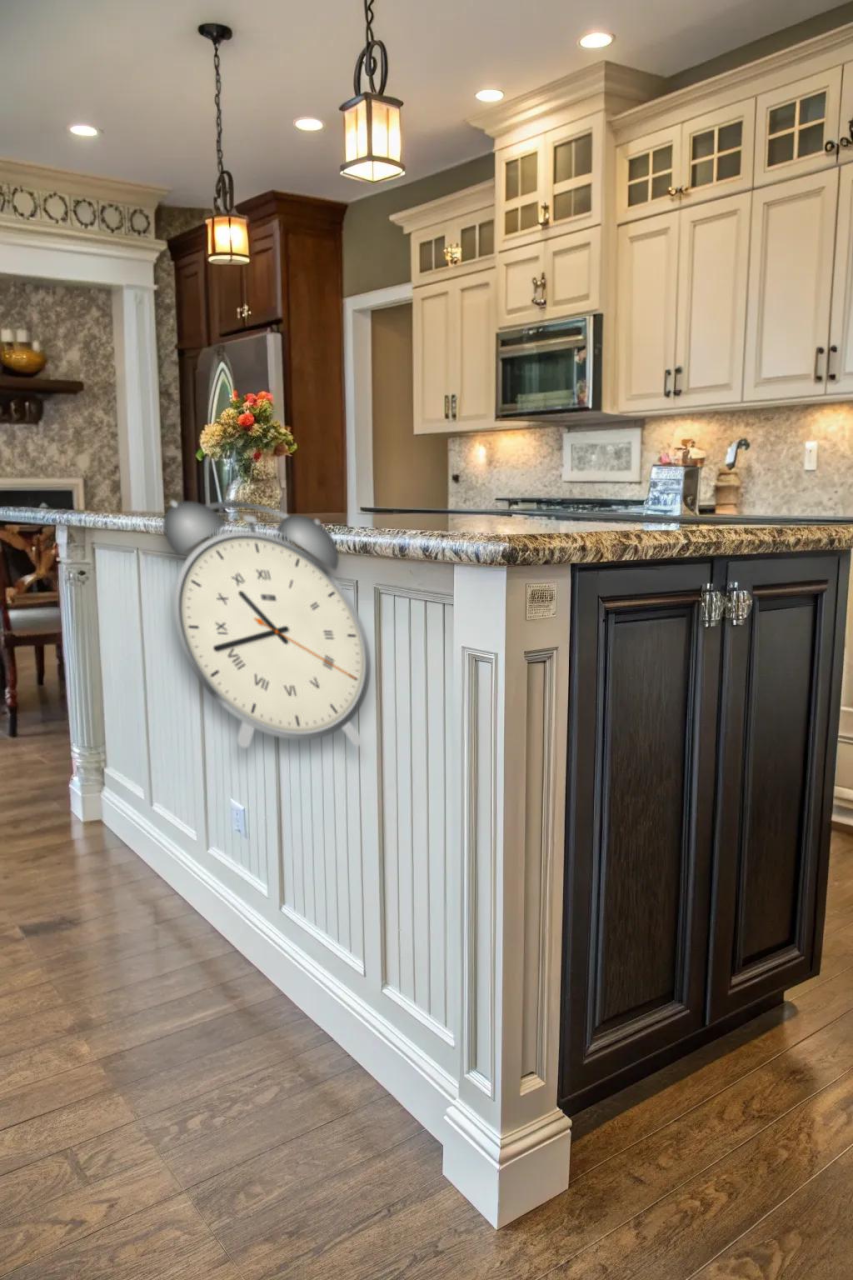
10:42:20
